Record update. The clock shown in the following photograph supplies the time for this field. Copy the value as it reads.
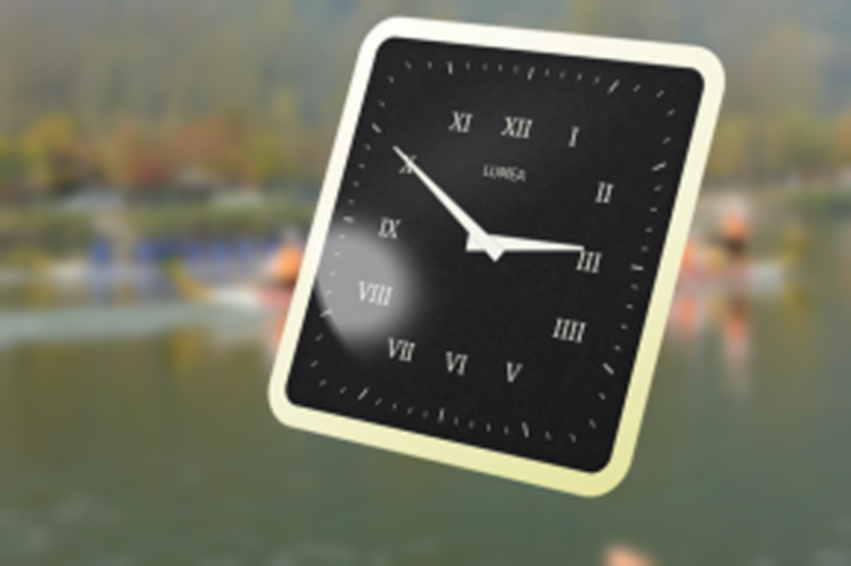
2:50
